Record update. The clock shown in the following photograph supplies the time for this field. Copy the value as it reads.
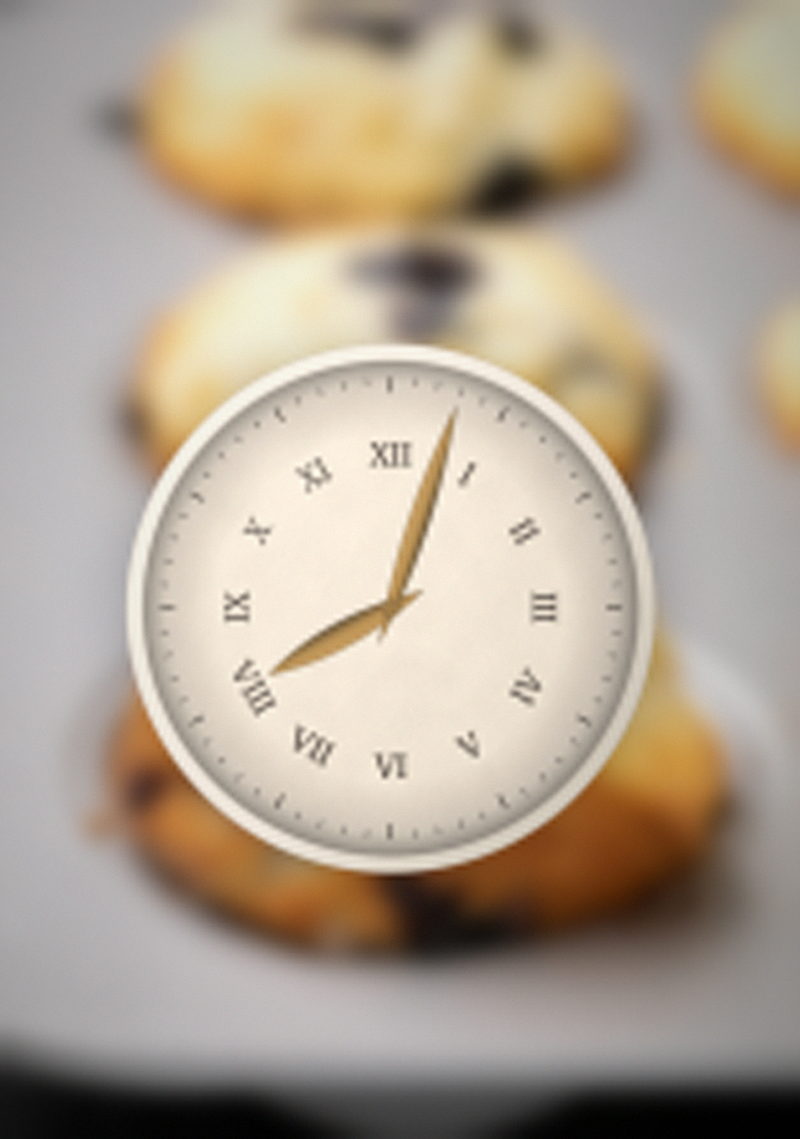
8:03
